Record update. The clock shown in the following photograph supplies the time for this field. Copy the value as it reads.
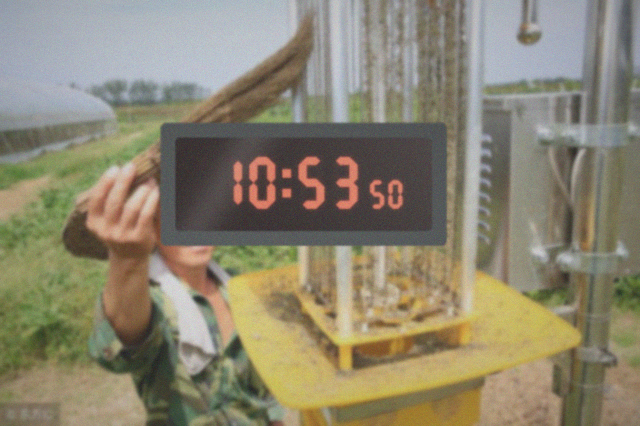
10:53:50
